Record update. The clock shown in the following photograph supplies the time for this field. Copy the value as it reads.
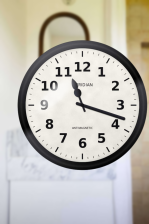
11:18
